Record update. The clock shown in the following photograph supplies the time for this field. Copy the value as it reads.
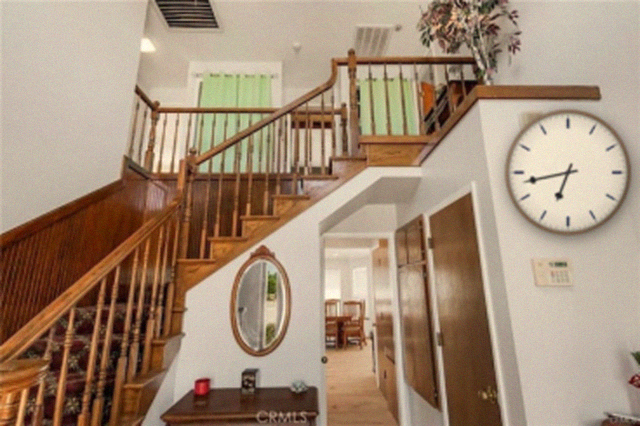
6:43
